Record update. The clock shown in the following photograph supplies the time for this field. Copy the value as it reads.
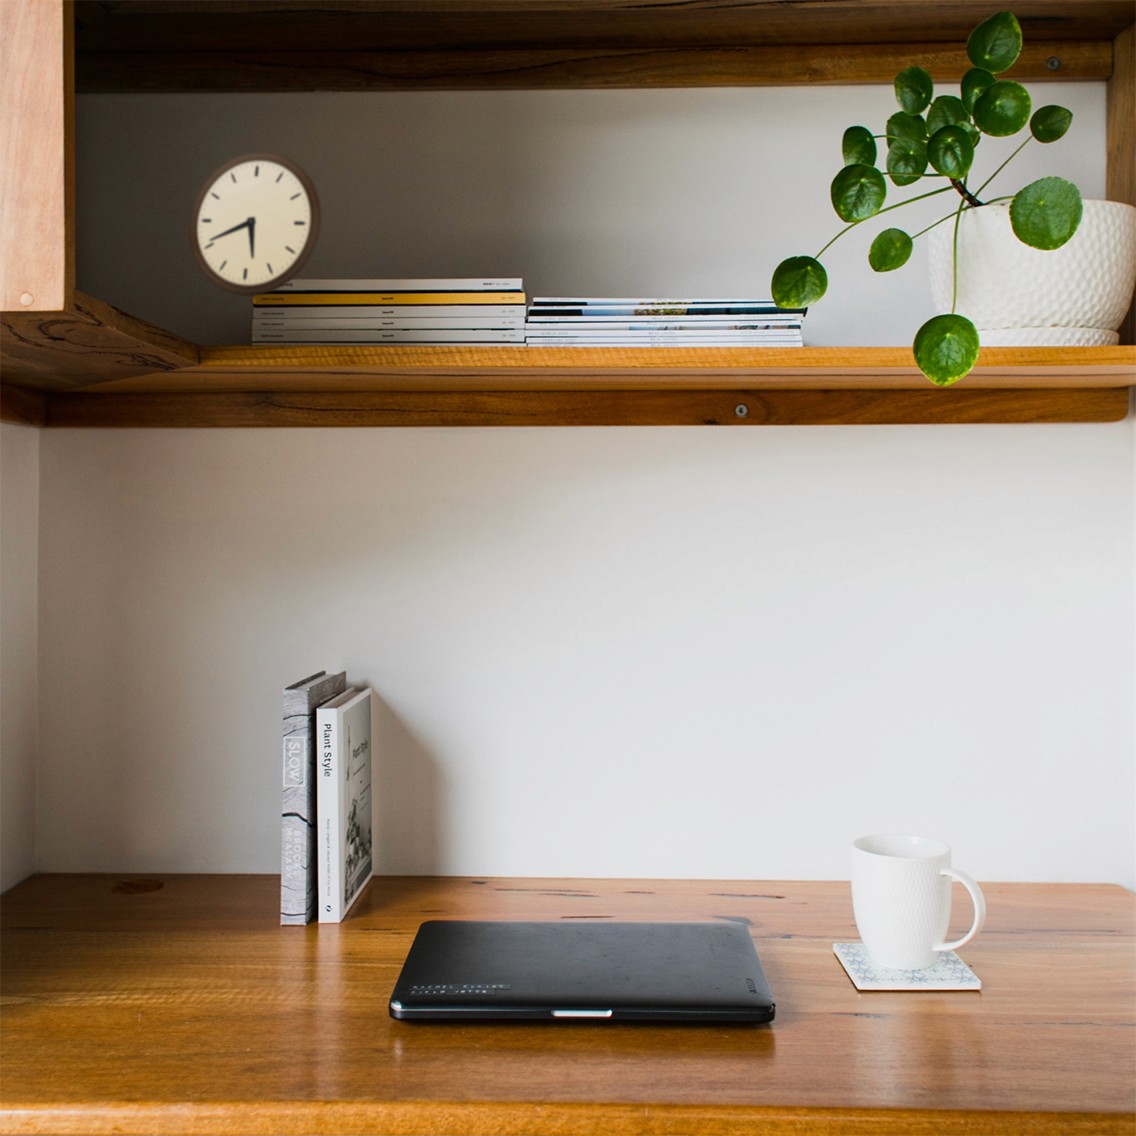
5:41
